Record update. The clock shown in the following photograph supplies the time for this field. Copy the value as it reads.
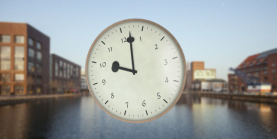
10:02
